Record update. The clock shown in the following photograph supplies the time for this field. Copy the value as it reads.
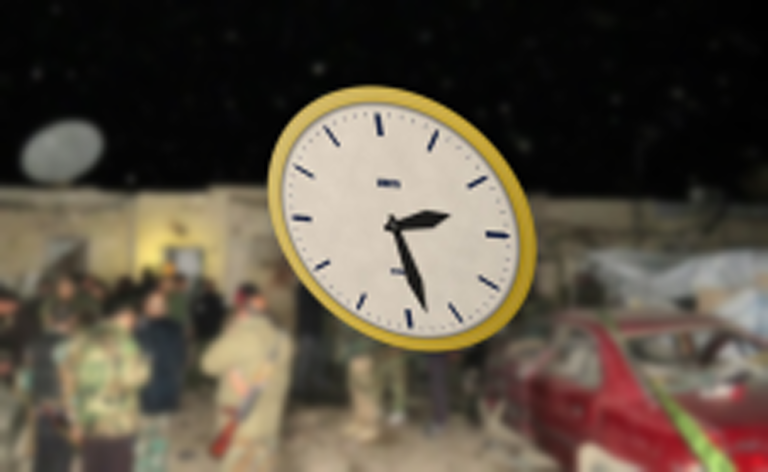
2:28
